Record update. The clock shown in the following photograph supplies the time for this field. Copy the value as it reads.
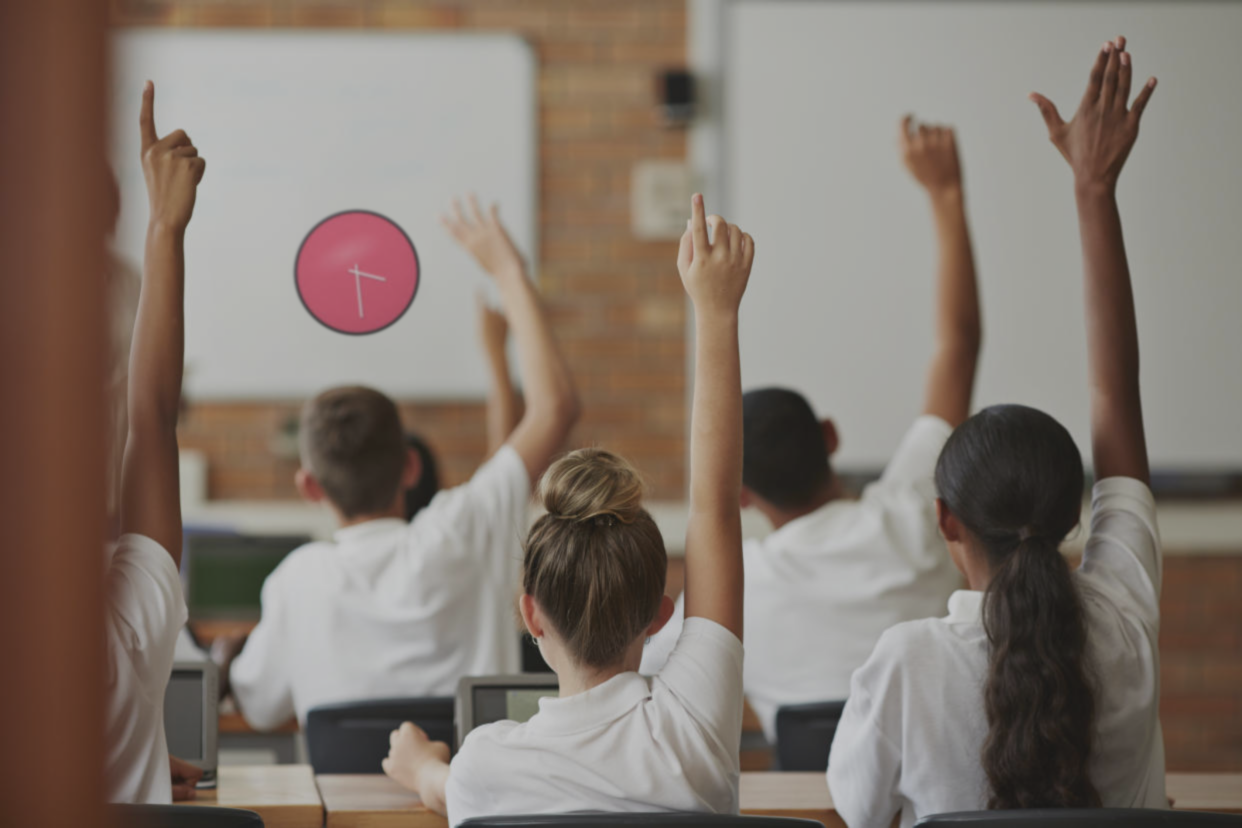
3:29
